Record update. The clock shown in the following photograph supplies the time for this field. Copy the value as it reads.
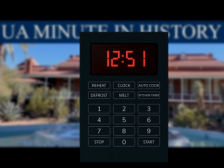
12:51
